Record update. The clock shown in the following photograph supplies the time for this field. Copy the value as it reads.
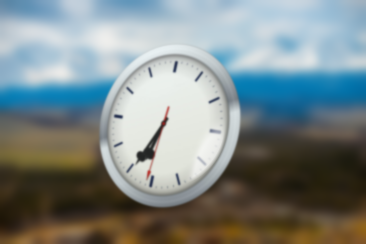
6:34:31
